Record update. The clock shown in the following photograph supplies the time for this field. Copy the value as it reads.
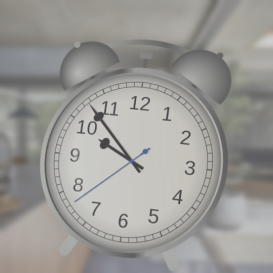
9:52:38
